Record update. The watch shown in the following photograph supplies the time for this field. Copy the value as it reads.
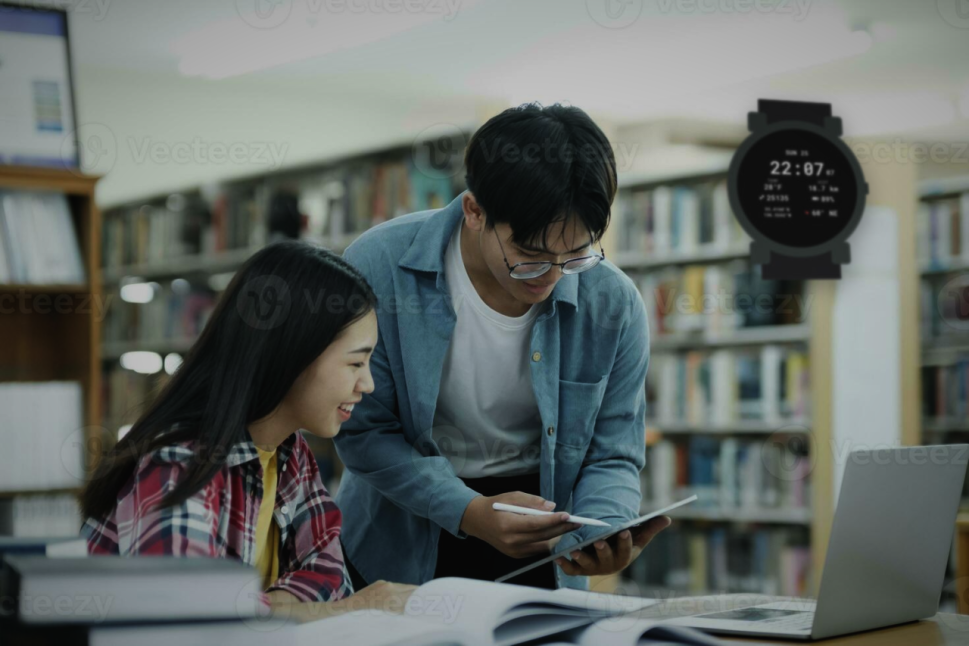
22:07
